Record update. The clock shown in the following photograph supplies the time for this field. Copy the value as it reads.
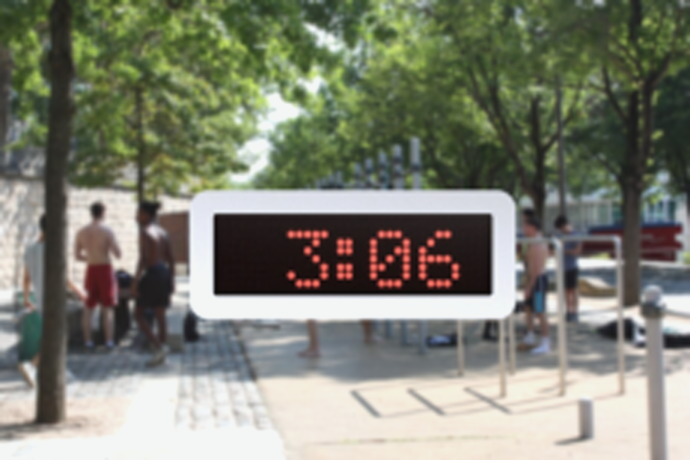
3:06
